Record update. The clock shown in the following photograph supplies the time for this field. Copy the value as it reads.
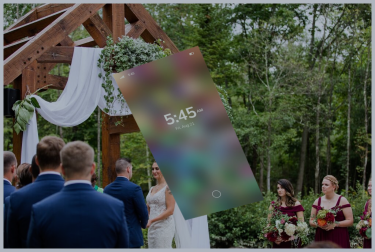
5:45
